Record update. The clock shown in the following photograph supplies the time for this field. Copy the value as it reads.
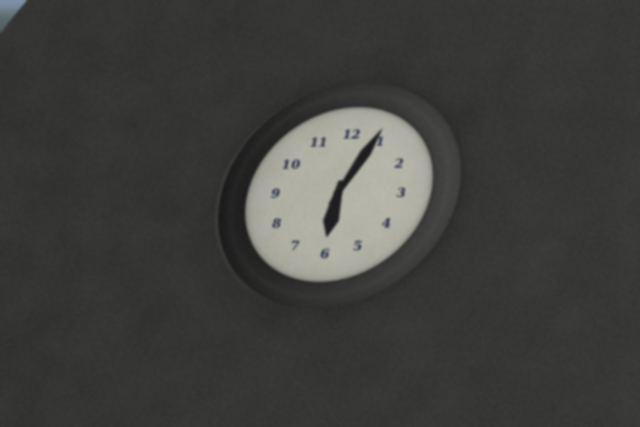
6:04
